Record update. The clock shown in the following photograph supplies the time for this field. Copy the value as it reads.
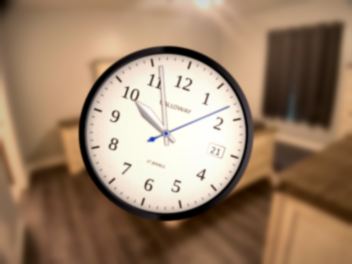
9:56:08
